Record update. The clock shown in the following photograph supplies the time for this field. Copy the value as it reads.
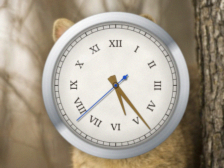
5:23:38
